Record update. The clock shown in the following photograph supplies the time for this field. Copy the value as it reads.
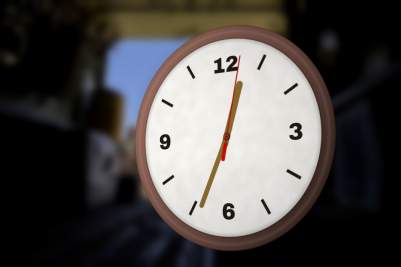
12:34:02
